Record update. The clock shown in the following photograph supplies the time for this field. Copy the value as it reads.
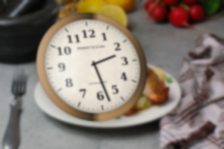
2:28
